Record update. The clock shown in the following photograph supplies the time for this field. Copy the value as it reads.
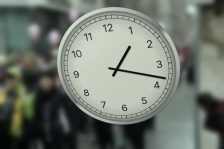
1:18
